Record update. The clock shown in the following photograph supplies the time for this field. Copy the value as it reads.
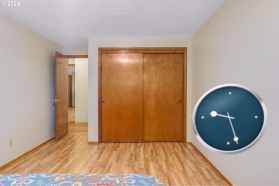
9:27
